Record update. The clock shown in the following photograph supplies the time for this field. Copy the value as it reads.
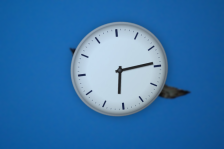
6:14
